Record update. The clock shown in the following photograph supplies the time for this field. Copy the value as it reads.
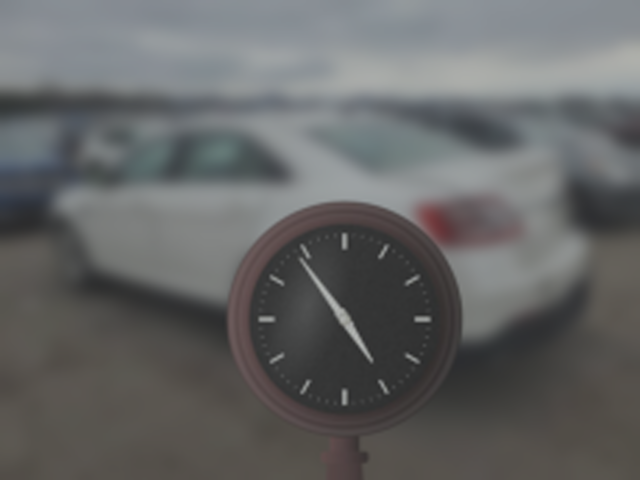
4:54
